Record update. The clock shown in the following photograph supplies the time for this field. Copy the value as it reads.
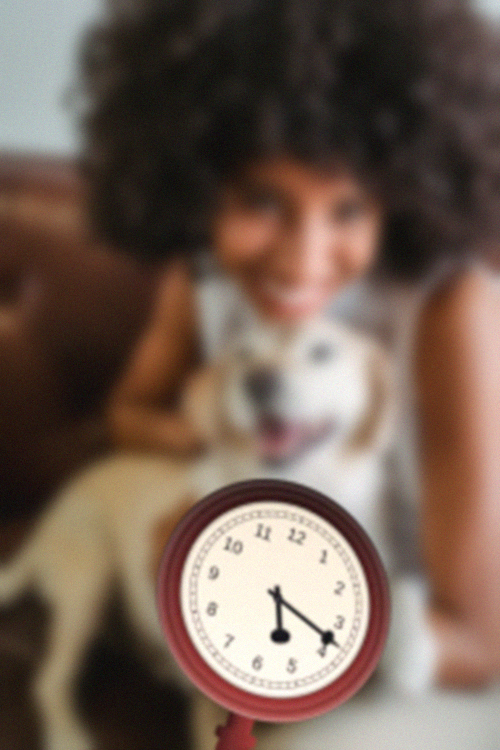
5:18
